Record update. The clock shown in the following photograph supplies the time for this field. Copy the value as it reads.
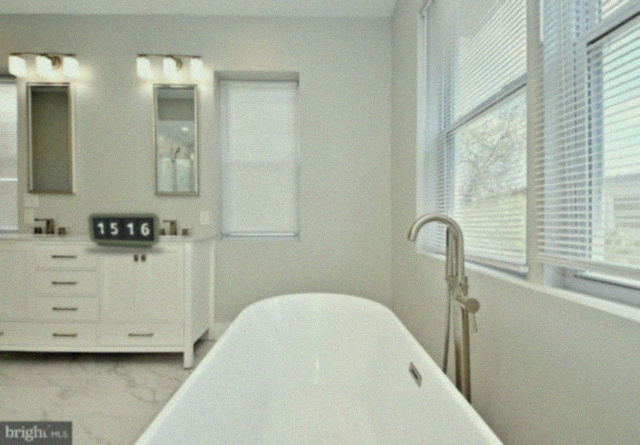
15:16
